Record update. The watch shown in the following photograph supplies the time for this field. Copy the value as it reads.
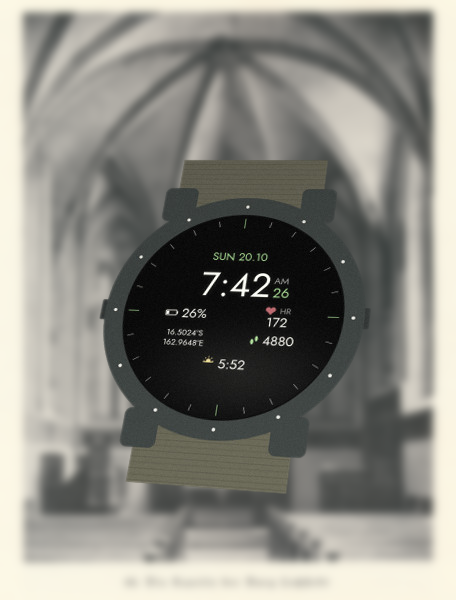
7:42:26
